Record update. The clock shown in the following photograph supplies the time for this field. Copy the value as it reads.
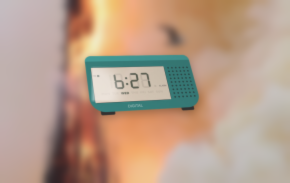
6:27
